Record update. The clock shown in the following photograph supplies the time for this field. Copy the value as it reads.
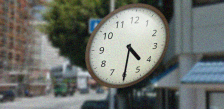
4:30
